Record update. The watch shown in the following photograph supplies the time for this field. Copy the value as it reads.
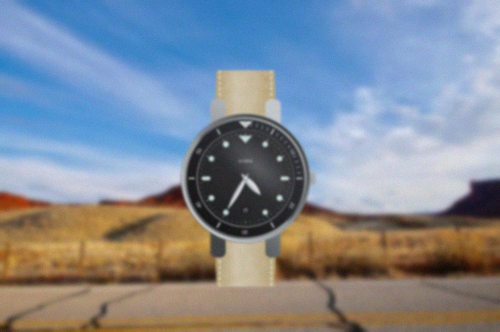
4:35
